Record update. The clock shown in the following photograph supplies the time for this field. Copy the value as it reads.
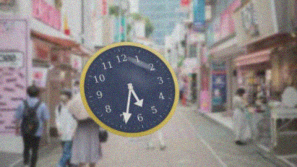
5:34
